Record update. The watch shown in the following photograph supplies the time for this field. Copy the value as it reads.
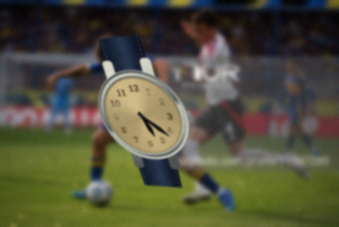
5:22
